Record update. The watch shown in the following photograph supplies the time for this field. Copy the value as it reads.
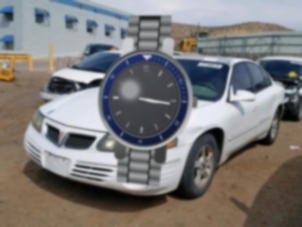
3:16
